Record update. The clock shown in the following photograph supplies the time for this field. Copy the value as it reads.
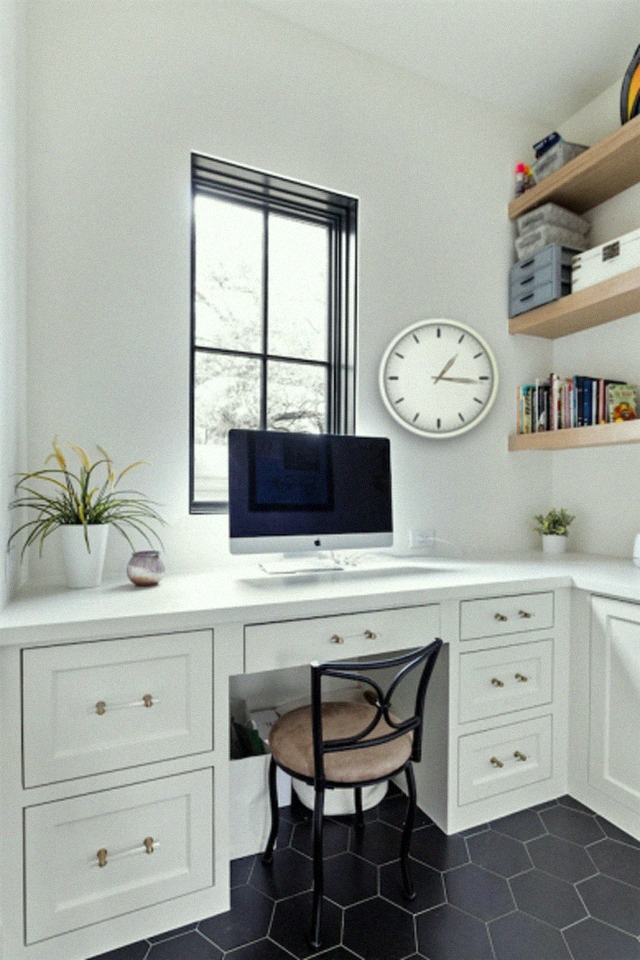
1:16
